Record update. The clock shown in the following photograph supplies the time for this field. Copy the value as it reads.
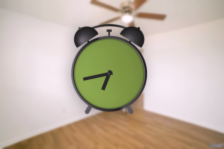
6:43
